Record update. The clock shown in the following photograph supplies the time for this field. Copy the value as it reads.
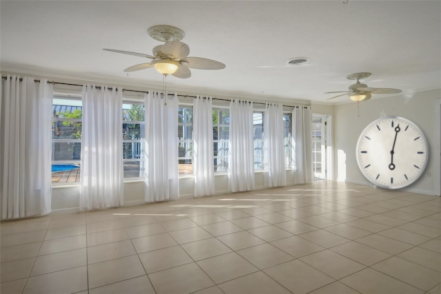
6:02
